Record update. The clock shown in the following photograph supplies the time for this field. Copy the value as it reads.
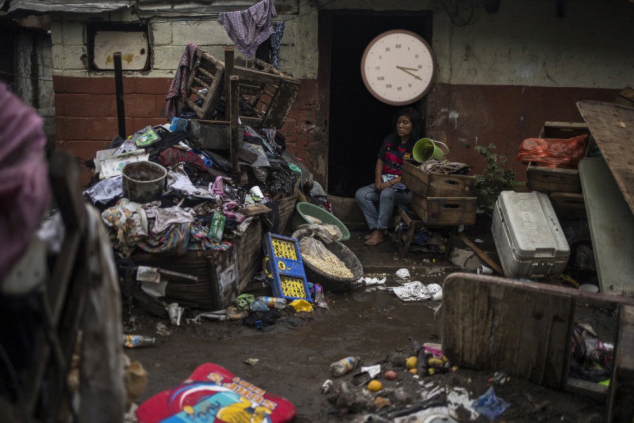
3:20
